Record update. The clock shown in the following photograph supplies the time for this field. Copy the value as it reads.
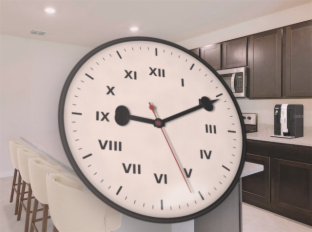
9:10:26
